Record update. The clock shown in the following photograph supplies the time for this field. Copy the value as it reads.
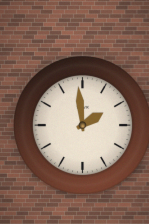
1:59
